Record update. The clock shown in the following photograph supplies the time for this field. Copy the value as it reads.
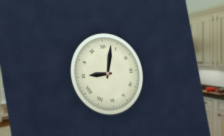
9:03
